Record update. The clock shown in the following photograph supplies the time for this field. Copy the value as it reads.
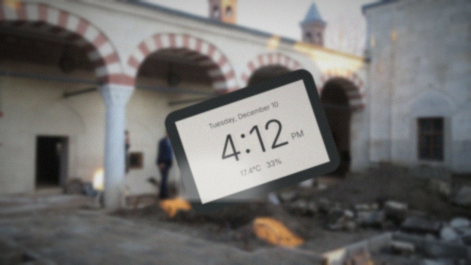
4:12
